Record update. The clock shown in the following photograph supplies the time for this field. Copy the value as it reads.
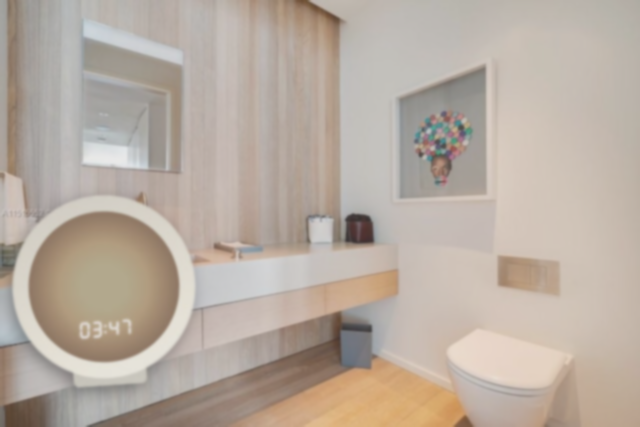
3:47
